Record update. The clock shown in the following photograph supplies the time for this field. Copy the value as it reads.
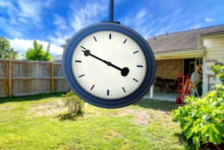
3:49
